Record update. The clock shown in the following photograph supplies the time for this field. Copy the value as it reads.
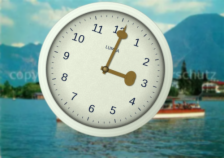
3:01
